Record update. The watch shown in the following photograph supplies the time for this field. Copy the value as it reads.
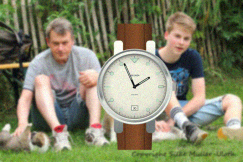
1:56
